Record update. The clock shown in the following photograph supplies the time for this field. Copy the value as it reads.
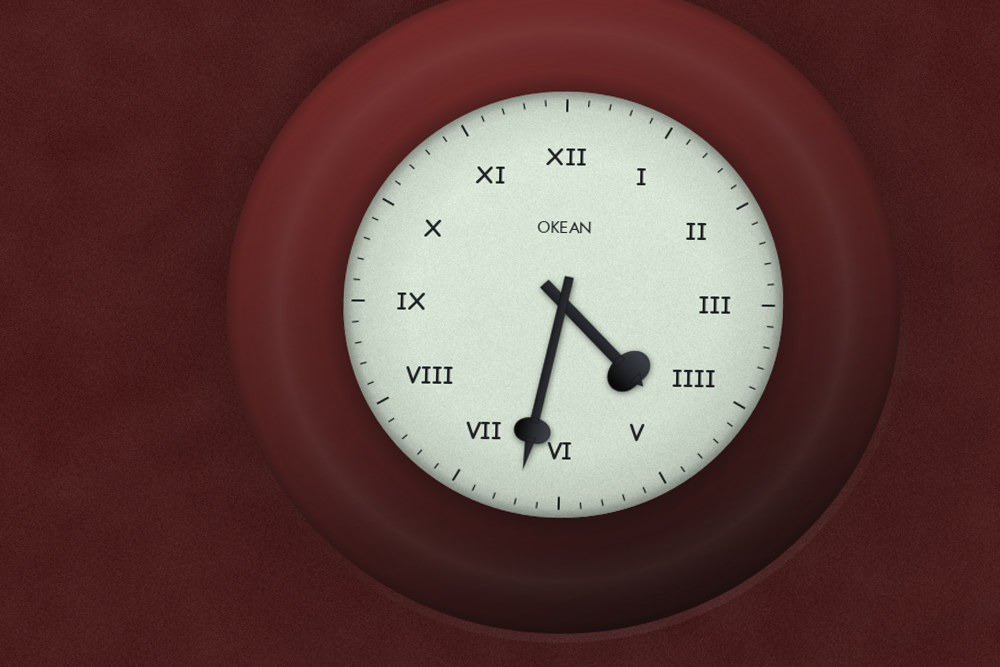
4:32
